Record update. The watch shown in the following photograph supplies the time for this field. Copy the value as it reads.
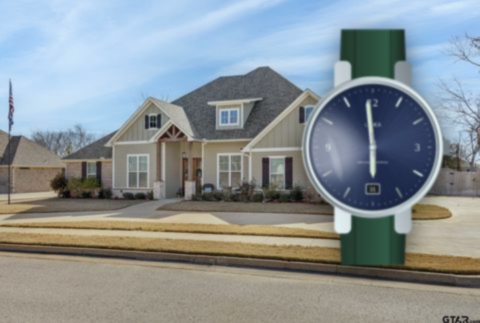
5:59
